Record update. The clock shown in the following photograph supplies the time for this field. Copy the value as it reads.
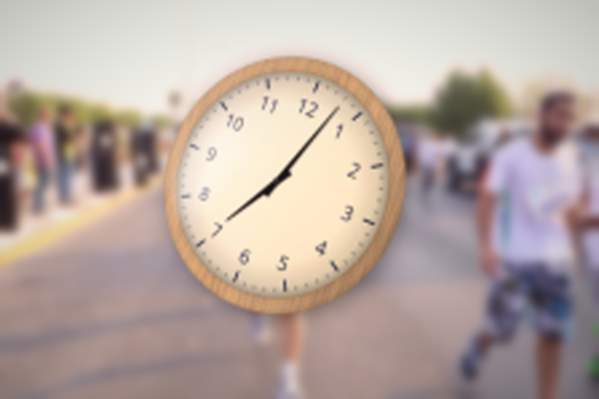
7:03
